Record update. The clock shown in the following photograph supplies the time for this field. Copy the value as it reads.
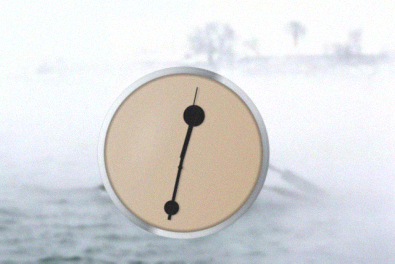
12:32:02
